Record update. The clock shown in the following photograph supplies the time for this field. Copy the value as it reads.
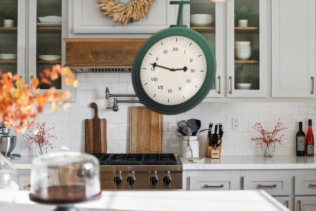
2:47
